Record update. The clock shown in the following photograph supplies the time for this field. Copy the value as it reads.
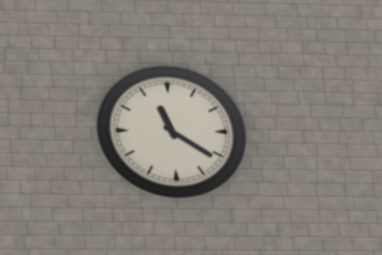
11:21
